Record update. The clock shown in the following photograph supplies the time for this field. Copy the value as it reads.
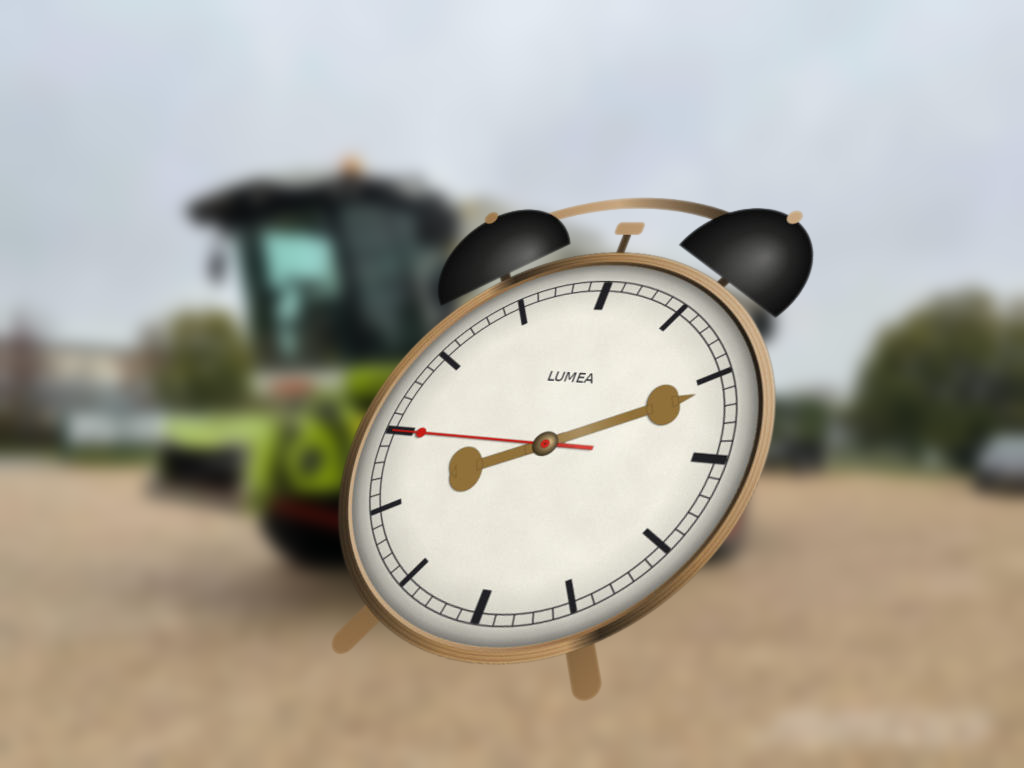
8:10:45
